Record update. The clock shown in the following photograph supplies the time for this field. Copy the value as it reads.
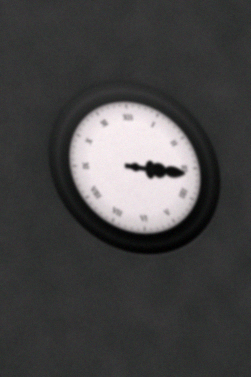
3:16
